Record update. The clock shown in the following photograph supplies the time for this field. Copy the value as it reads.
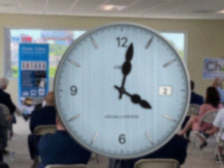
4:02
